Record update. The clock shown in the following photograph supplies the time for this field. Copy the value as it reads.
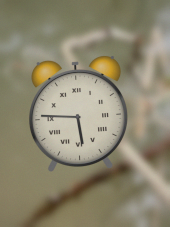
5:46
